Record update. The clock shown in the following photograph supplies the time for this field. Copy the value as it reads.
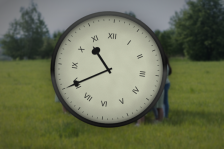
10:40
